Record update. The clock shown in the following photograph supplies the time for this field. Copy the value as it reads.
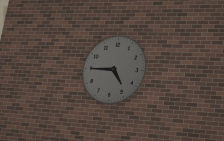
4:45
